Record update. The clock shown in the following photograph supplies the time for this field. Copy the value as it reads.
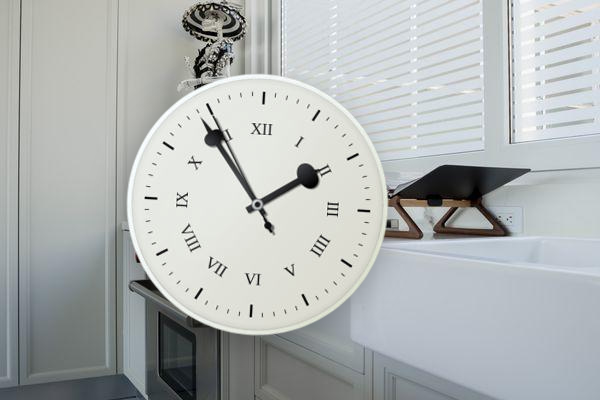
1:53:55
